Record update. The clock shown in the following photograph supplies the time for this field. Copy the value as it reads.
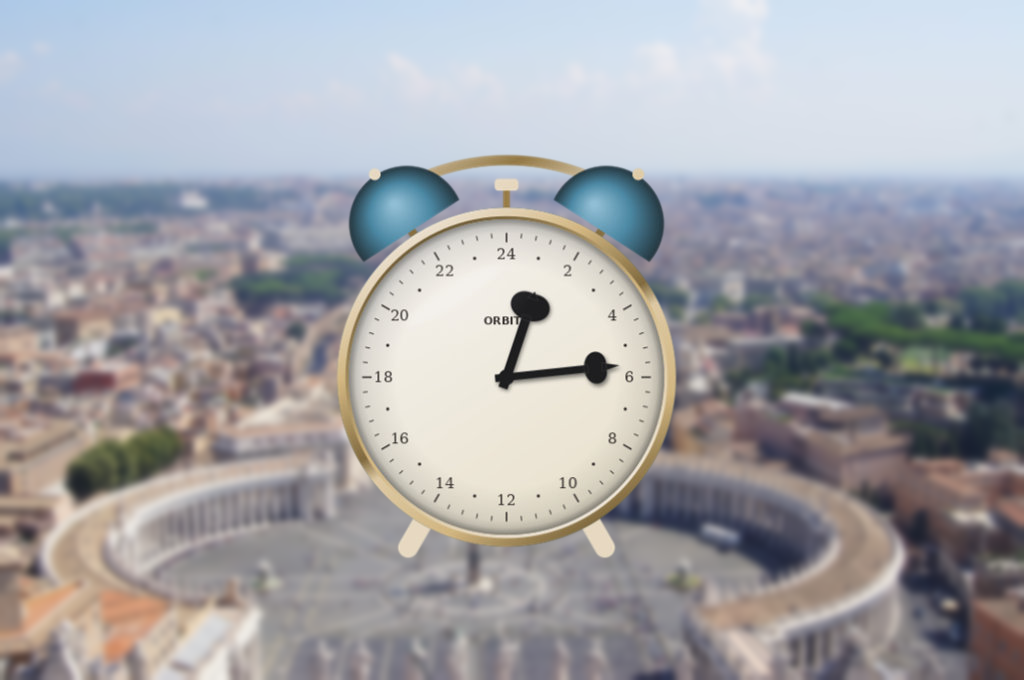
1:14
